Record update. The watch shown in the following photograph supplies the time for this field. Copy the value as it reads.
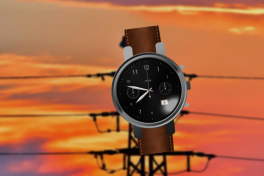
7:48
